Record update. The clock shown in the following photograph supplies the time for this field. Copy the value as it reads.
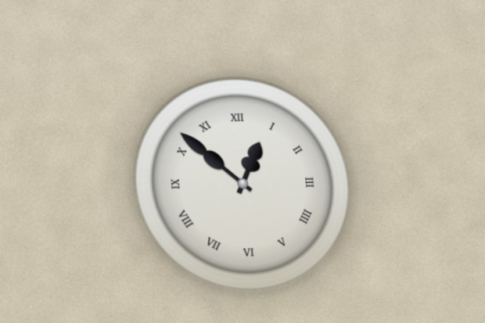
12:52
